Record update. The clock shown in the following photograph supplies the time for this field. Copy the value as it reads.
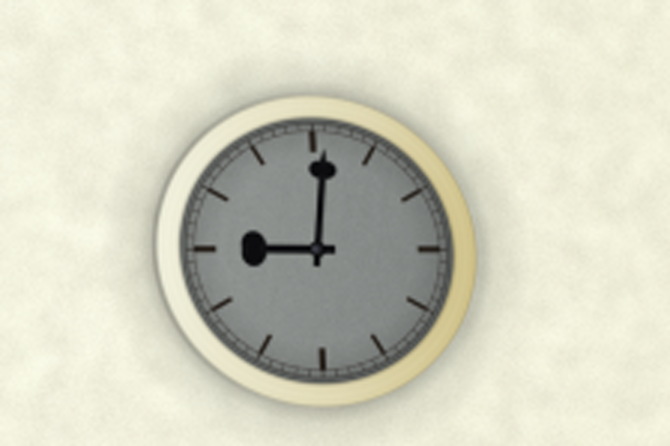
9:01
